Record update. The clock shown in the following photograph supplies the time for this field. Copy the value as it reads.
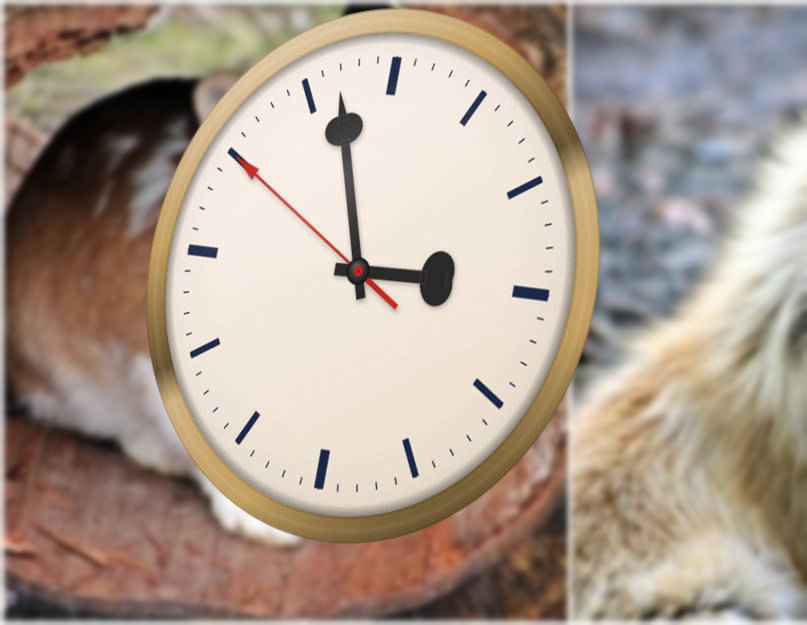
2:56:50
